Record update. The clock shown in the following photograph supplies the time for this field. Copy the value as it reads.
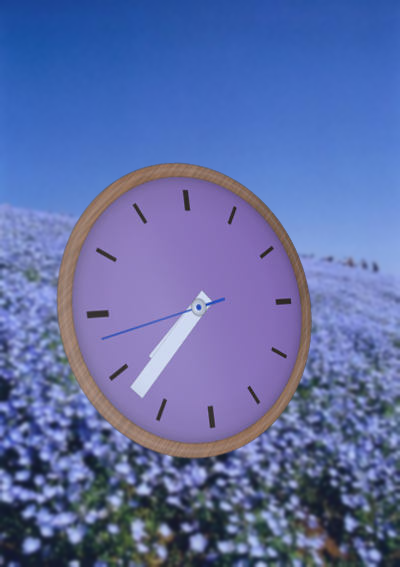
7:37:43
